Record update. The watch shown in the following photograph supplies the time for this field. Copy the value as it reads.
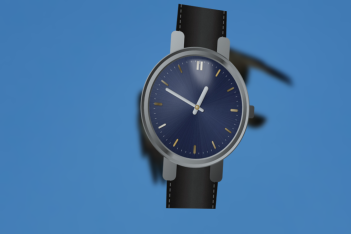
12:49
